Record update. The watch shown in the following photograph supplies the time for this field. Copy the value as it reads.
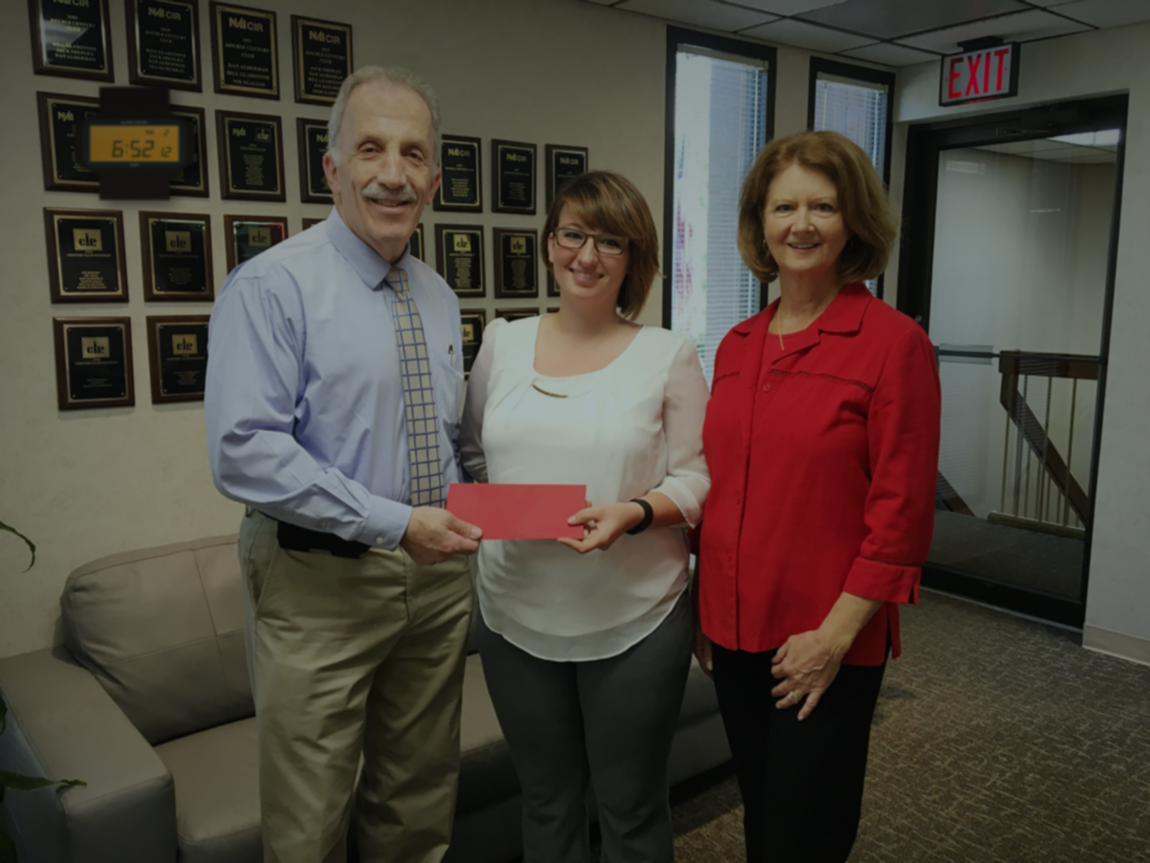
6:52
